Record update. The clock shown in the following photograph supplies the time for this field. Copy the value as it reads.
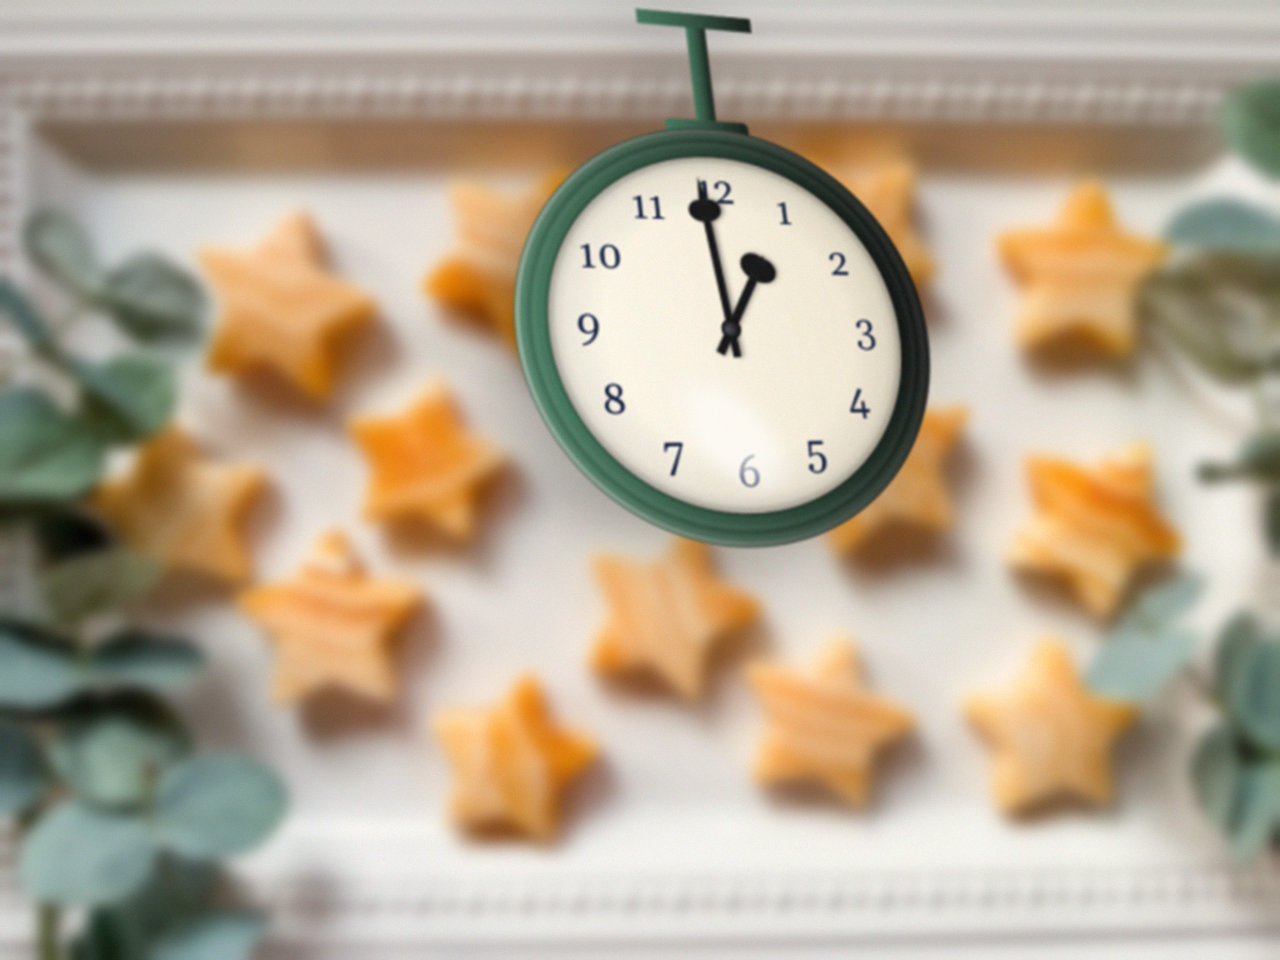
12:59
